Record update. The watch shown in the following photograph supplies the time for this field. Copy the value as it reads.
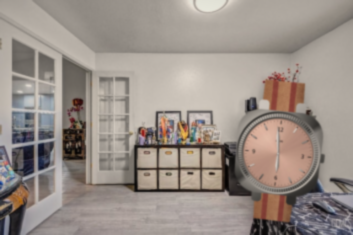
5:59
